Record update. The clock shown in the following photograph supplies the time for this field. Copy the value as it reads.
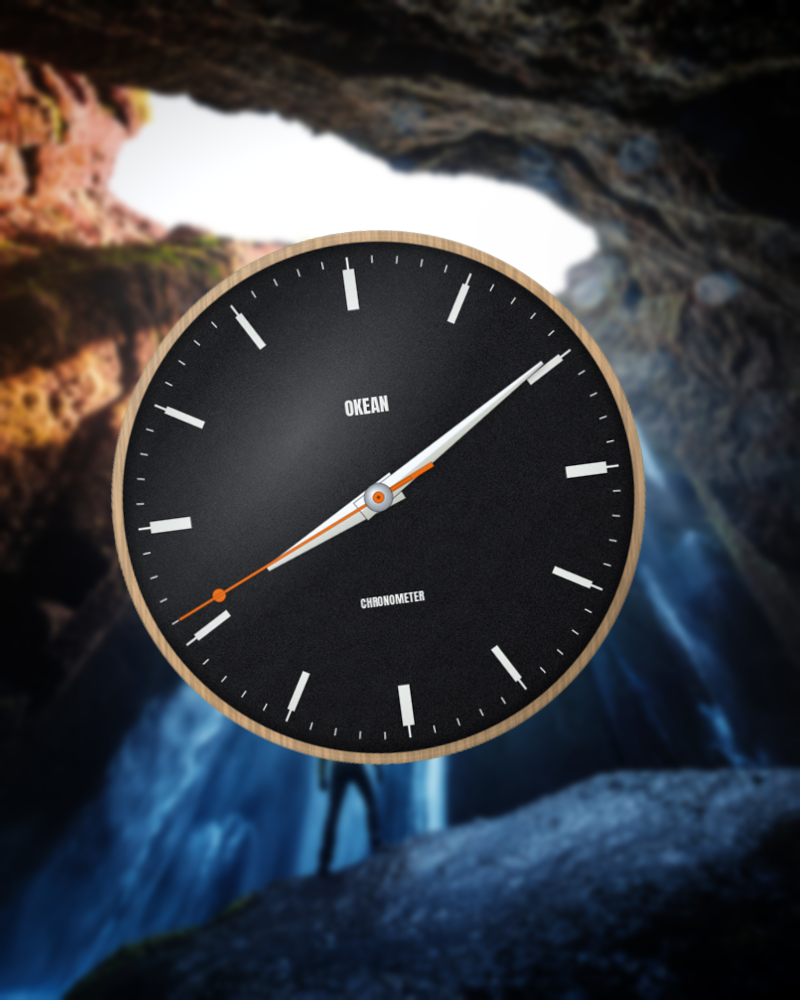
8:09:41
